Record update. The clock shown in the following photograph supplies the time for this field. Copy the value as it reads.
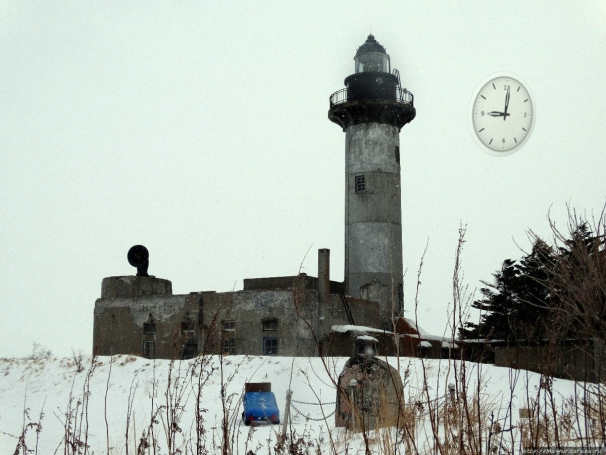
9:01
